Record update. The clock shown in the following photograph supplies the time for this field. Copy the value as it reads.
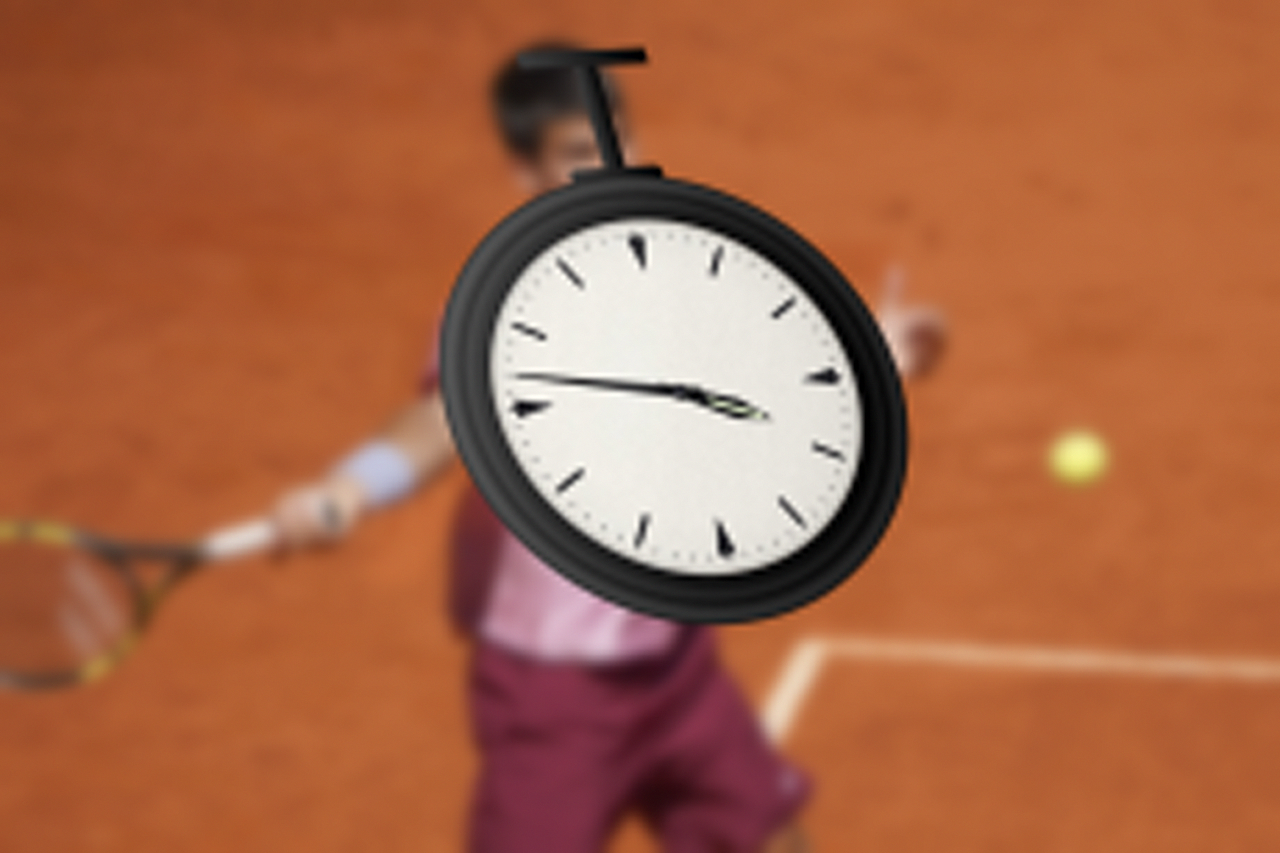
3:47
